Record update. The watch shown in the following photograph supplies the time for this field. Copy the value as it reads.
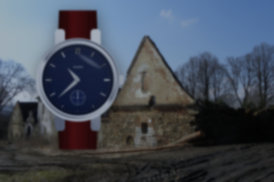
10:38
